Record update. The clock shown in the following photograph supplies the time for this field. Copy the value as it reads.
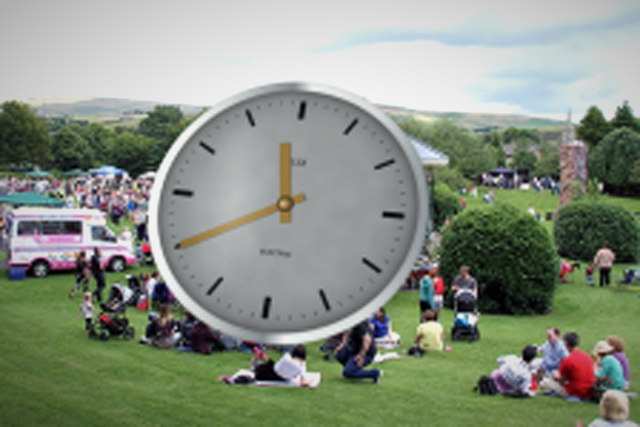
11:40
